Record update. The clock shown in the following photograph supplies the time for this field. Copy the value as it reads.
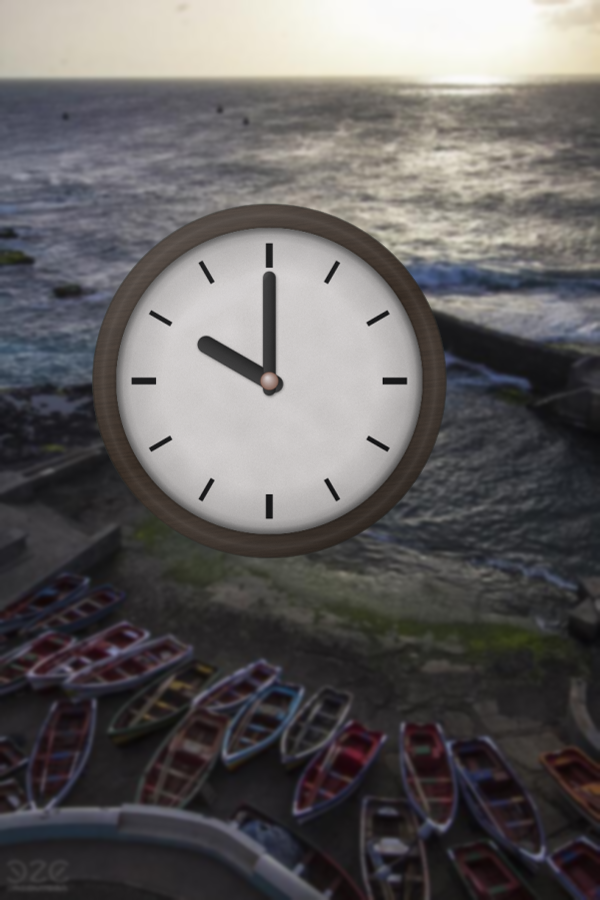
10:00
